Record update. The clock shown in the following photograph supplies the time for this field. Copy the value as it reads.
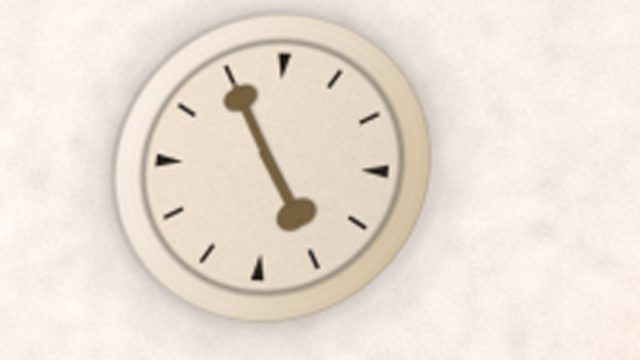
4:55
